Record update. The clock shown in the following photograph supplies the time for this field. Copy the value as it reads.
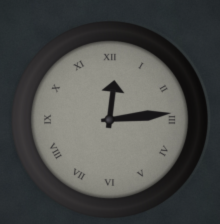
12:14
